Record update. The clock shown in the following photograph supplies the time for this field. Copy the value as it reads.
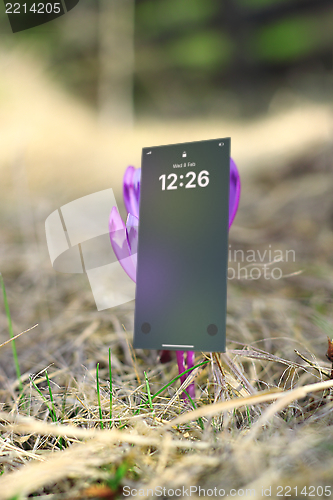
12:26
